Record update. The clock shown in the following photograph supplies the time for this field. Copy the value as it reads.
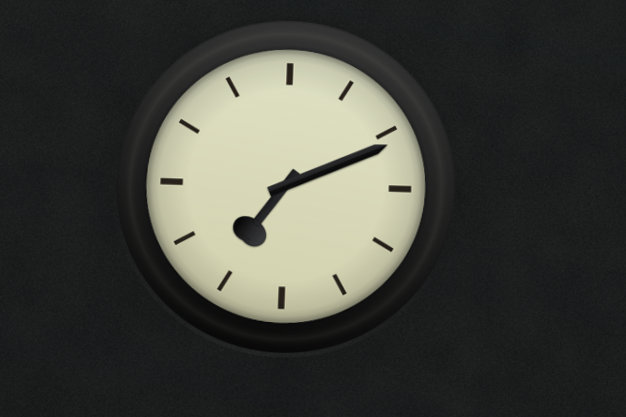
7:11
